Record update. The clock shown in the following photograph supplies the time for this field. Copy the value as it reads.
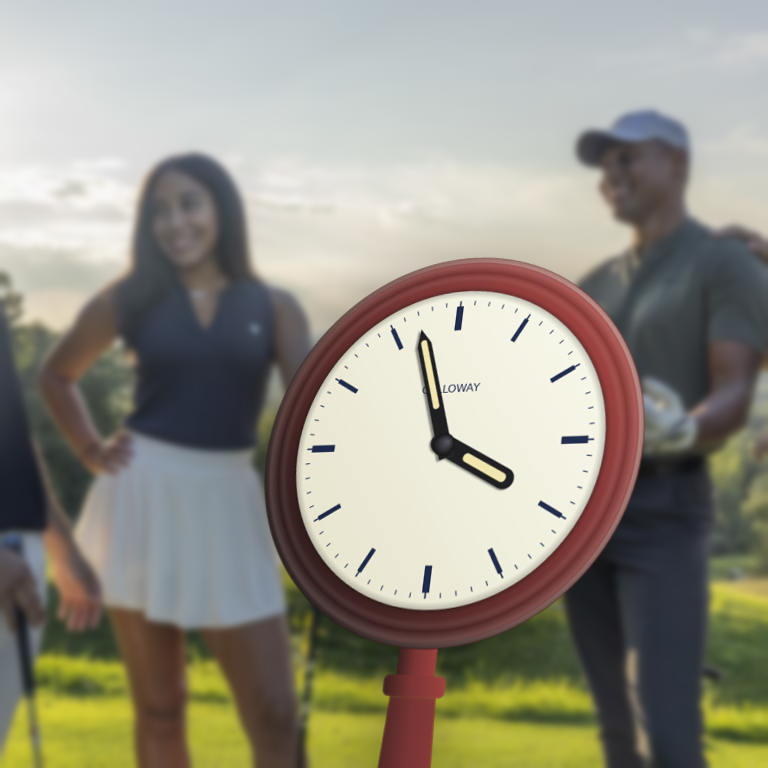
3:57
